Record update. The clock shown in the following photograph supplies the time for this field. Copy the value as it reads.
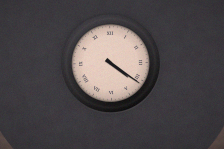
4:21
